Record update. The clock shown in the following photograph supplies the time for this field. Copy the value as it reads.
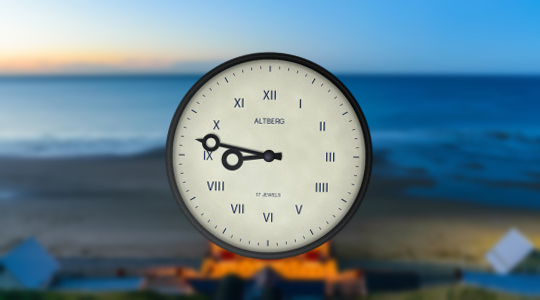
8:47
